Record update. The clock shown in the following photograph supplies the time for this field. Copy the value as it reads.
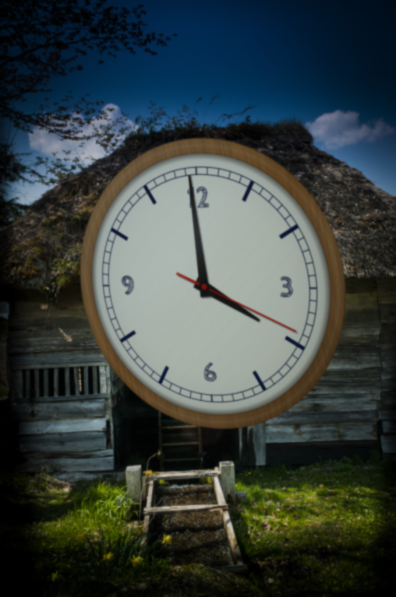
3:59:19
